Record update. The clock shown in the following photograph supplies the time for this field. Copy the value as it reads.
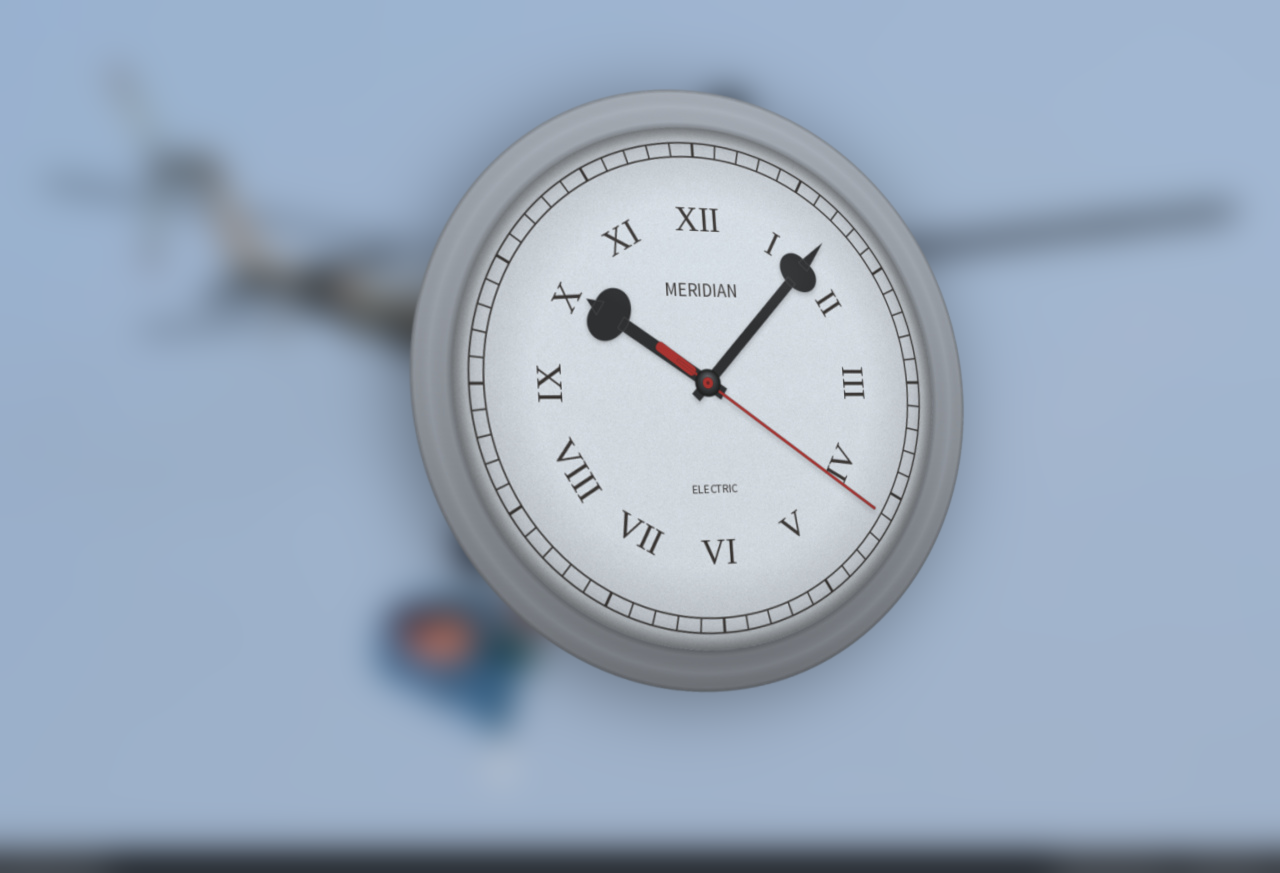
10:07:21
